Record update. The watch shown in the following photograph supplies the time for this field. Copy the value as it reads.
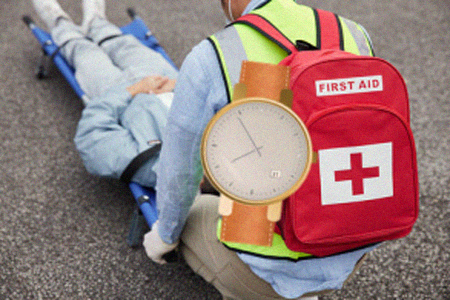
7:54
